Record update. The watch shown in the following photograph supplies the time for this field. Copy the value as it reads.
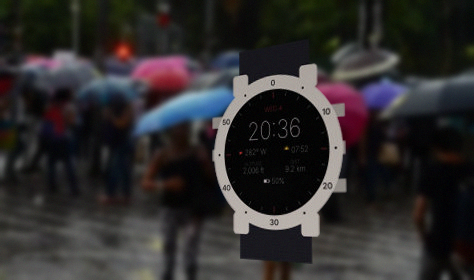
20:36
